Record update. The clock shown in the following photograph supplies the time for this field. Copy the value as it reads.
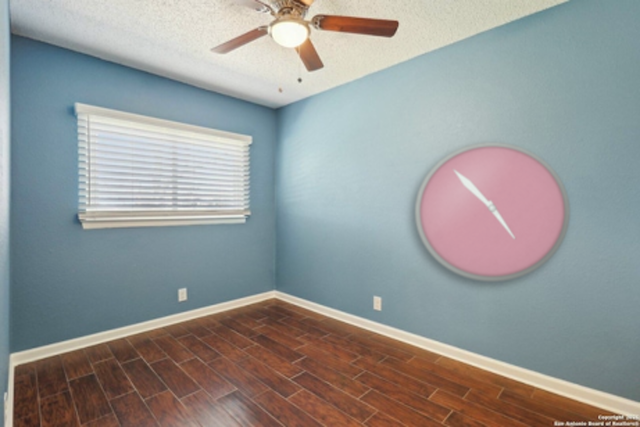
4:53
